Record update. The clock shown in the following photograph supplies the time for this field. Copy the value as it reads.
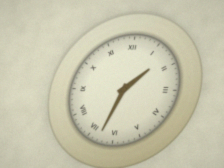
1:33
